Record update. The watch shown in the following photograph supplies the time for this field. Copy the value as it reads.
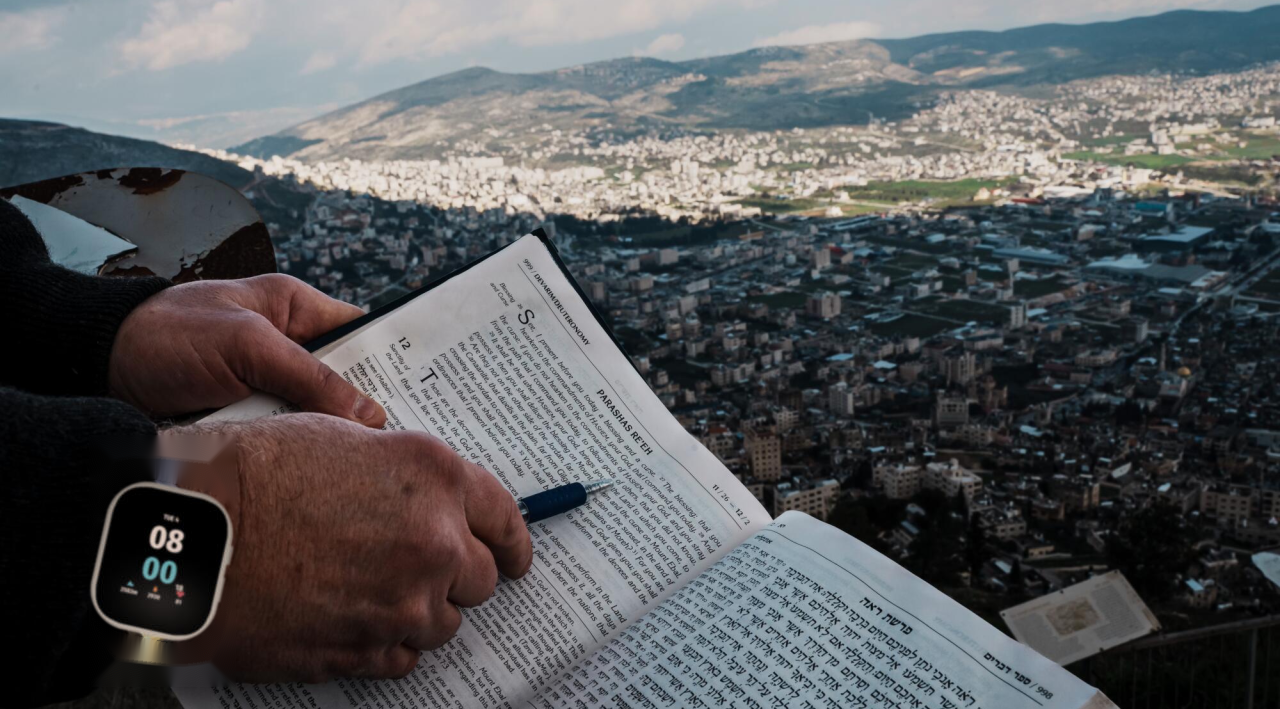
8:00
